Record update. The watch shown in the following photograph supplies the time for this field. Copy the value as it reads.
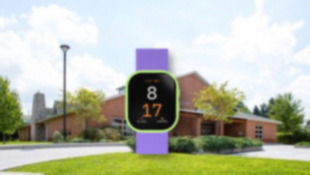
8:17
